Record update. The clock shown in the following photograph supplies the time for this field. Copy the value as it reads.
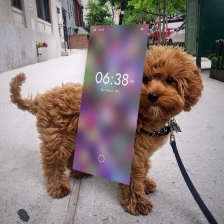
6:38
